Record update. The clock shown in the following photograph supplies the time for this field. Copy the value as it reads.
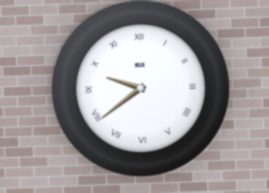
9:39
